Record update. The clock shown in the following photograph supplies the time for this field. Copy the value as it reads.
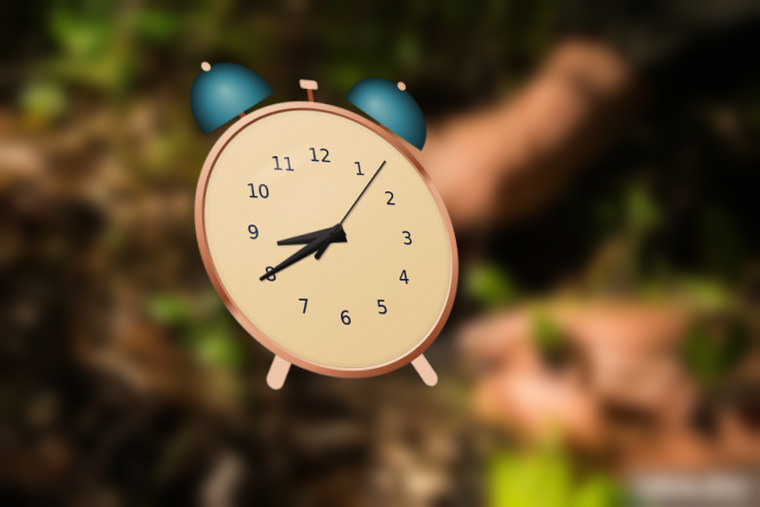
8:40:07
